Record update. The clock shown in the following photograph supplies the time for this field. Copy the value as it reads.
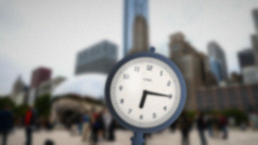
6:15
